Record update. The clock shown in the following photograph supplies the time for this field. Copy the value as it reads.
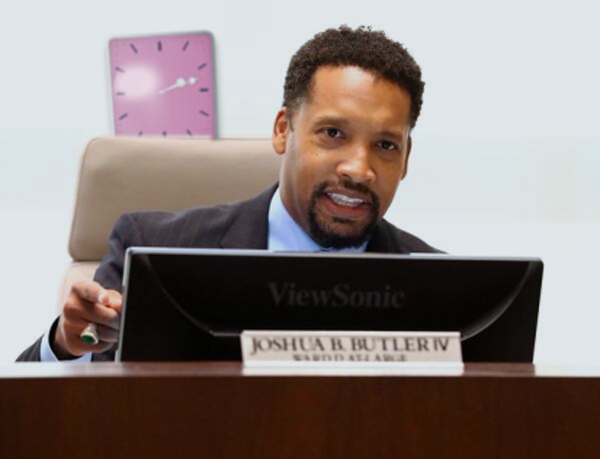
2:12
